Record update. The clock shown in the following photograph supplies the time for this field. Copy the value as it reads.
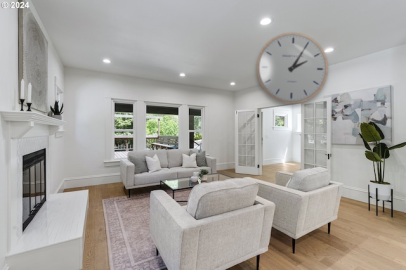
2:05
